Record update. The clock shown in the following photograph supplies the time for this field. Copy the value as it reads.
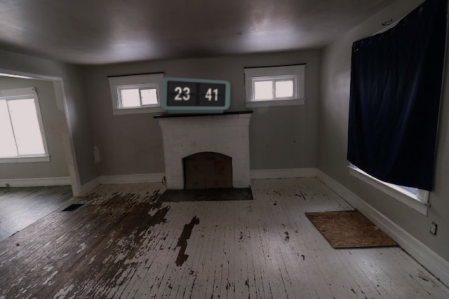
23:41
